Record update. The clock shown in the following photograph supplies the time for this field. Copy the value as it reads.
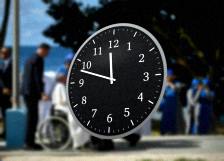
11:48
